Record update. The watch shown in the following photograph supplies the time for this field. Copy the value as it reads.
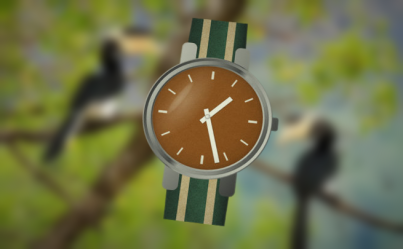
1:27
